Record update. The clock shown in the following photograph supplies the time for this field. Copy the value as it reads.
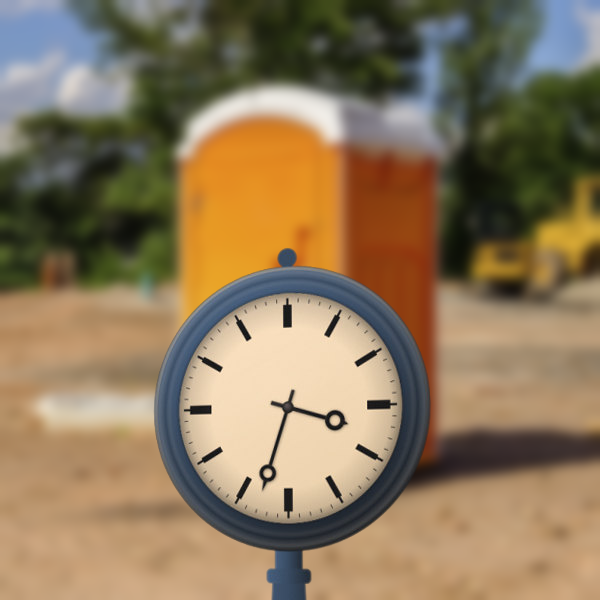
3:33
